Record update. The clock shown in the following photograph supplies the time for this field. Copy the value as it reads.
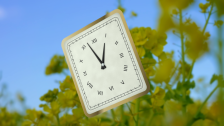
12:57
